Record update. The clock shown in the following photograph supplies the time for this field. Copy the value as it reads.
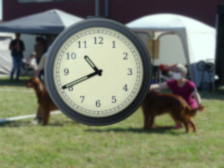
10:41
